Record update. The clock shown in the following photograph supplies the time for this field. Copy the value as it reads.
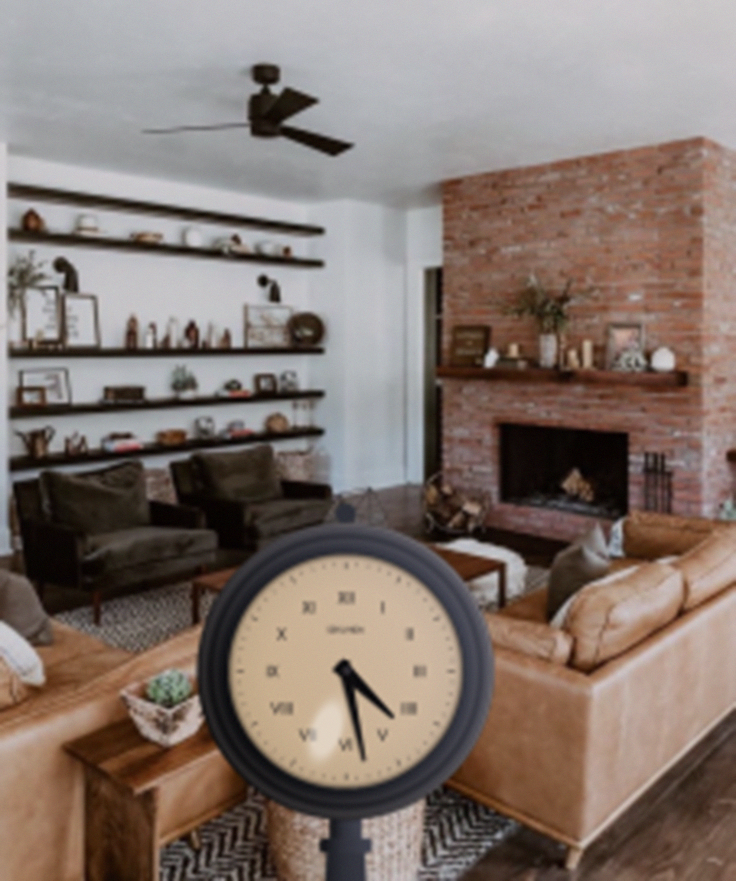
4:28
